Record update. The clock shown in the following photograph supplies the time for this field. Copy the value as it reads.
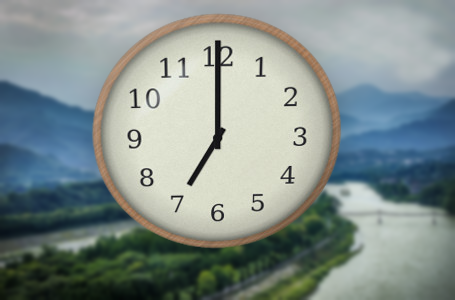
7:00
